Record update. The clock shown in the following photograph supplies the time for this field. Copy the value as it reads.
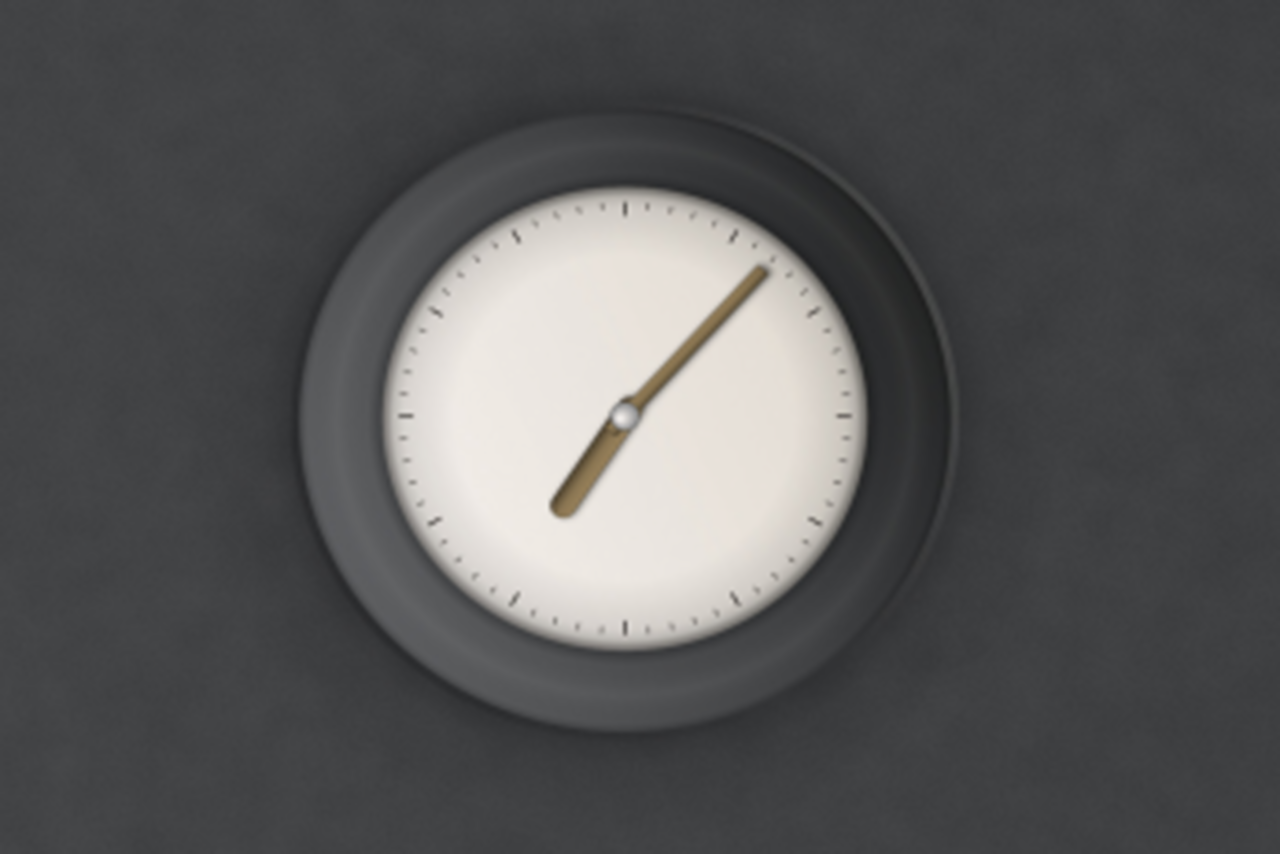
7:07
